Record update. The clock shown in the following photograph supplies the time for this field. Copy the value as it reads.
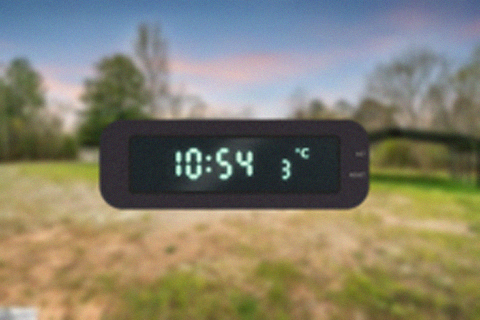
10:54
